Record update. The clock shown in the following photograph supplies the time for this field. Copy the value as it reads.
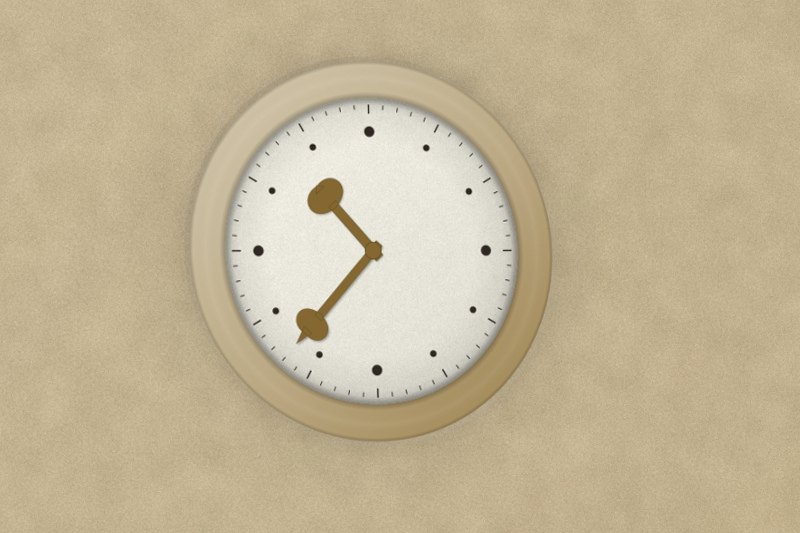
10:37
